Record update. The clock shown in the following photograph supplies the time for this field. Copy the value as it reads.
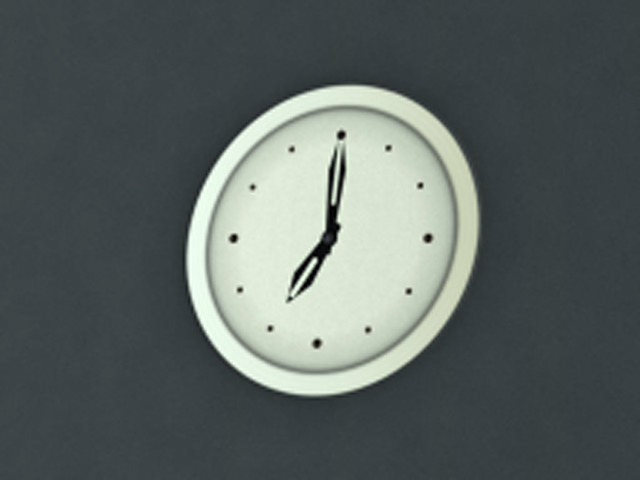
7:00
